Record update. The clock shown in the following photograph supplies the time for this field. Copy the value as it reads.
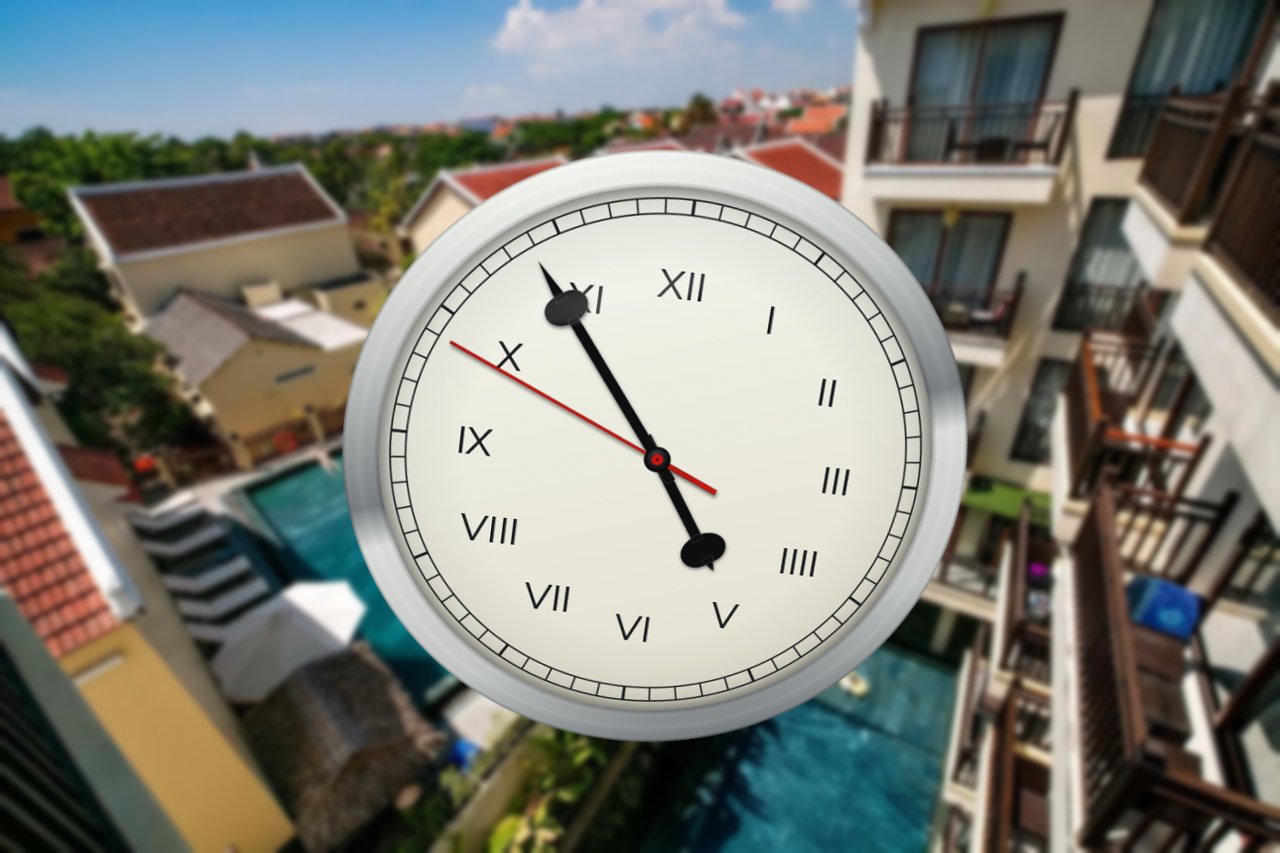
4:53:49
